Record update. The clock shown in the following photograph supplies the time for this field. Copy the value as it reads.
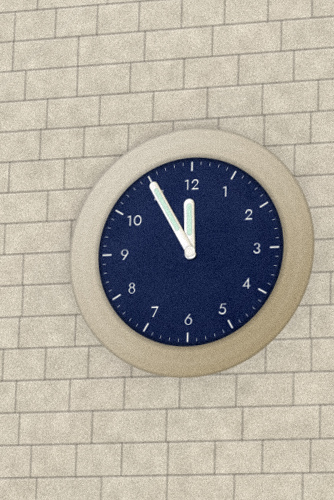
11:55
